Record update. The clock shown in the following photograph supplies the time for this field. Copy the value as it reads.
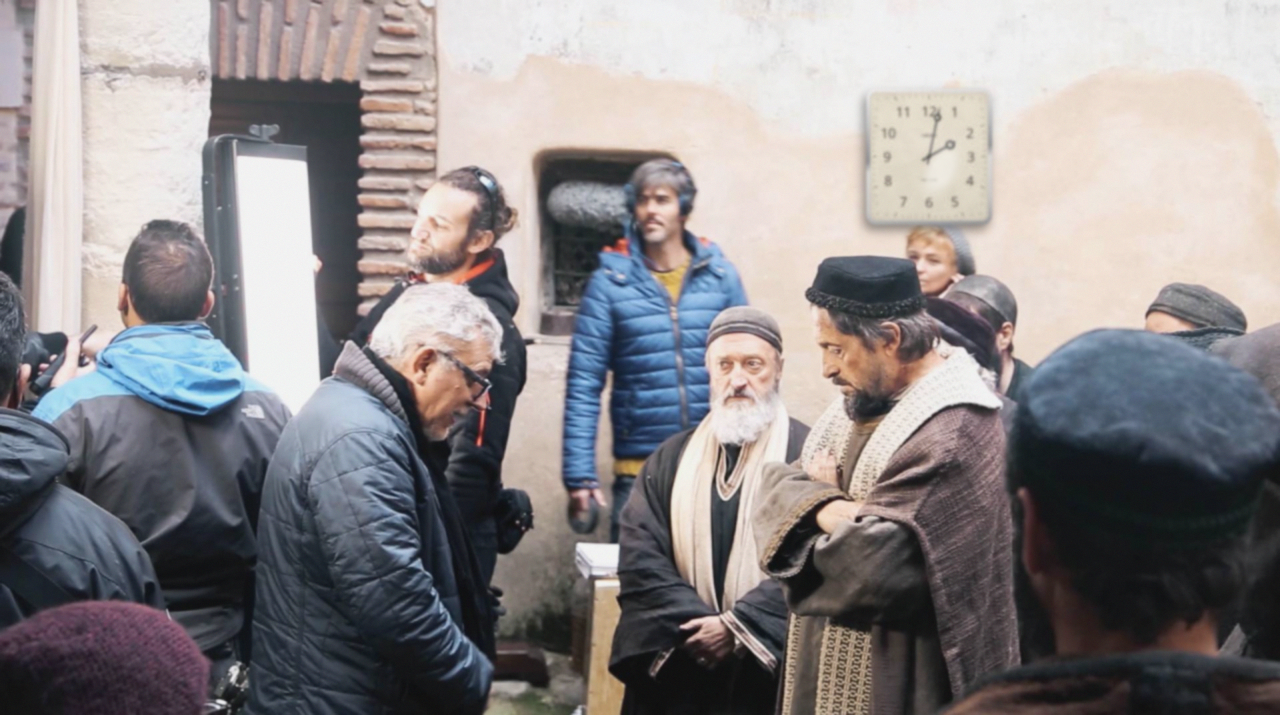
2:02
